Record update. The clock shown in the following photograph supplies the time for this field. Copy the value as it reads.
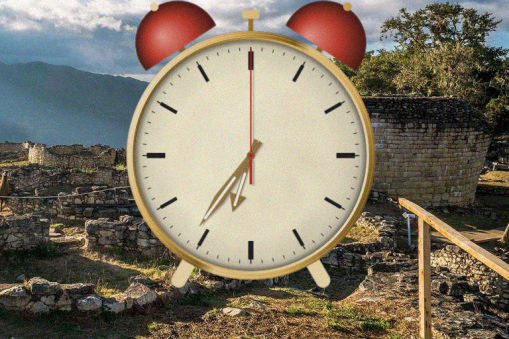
6:36:00
